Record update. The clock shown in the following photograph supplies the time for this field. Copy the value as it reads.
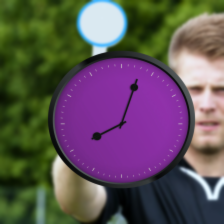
8:03
